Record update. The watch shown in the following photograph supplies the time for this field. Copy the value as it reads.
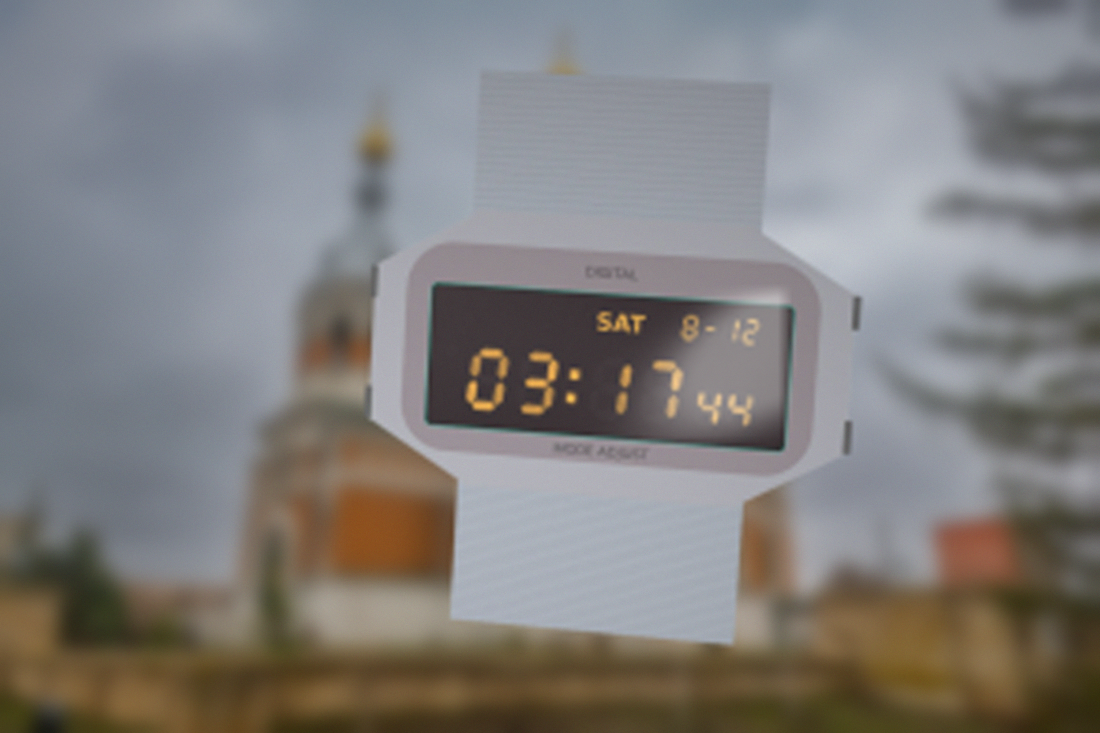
3:17:44
